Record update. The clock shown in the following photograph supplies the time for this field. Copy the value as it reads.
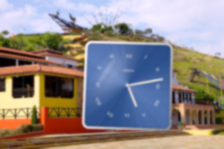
5:13
